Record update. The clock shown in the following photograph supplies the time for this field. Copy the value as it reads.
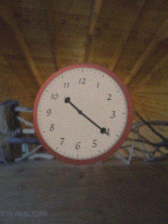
10:21
